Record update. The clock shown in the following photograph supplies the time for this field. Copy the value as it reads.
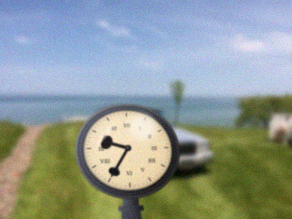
9:35
